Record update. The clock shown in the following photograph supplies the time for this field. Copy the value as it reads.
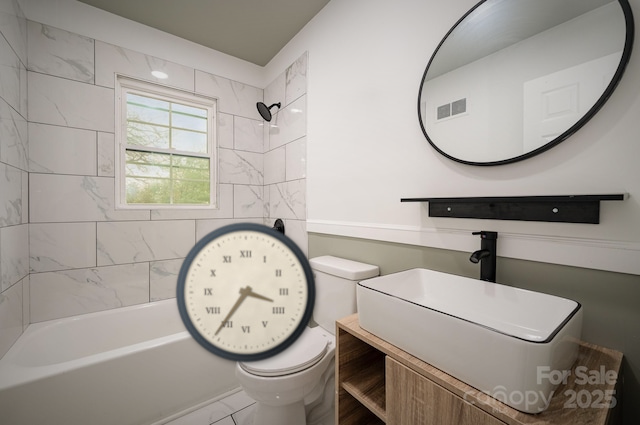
3:36
